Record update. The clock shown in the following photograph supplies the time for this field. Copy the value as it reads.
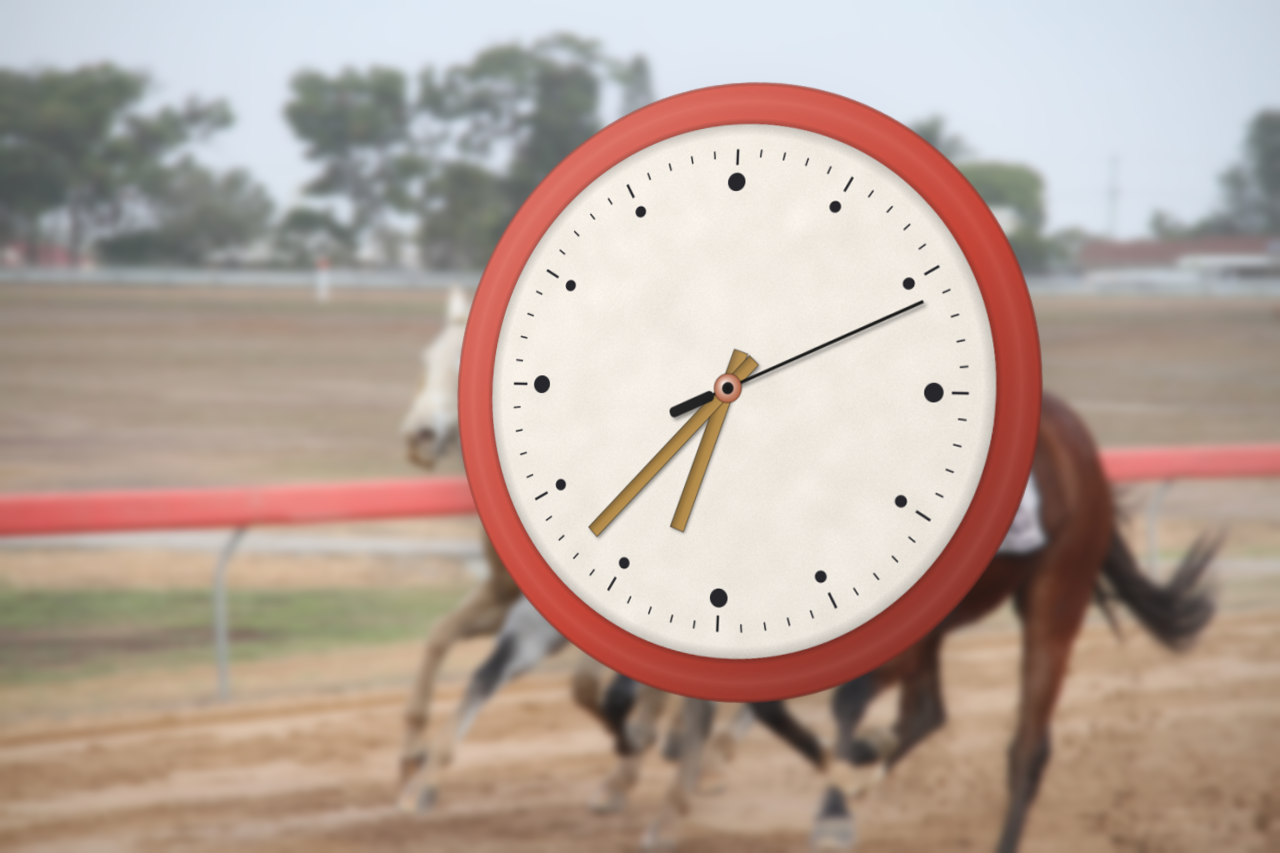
6:37:11
